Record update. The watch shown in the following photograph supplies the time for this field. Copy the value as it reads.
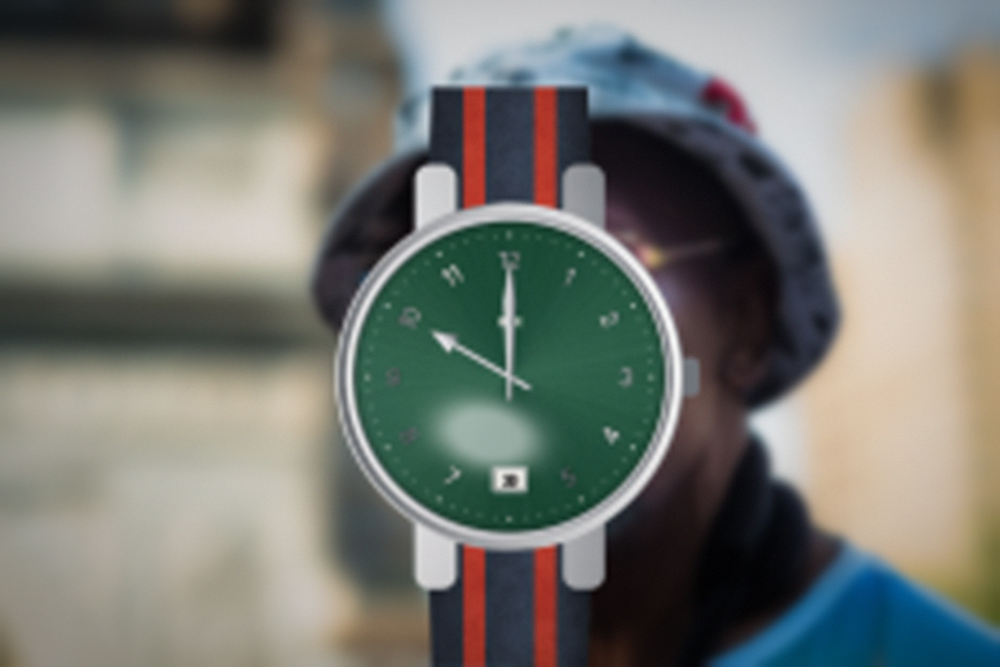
10:00
